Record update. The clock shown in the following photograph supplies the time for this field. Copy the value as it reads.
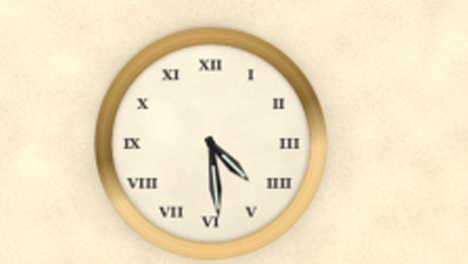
4:29
